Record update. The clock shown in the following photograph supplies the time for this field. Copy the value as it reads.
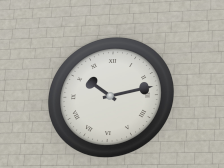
10:13
